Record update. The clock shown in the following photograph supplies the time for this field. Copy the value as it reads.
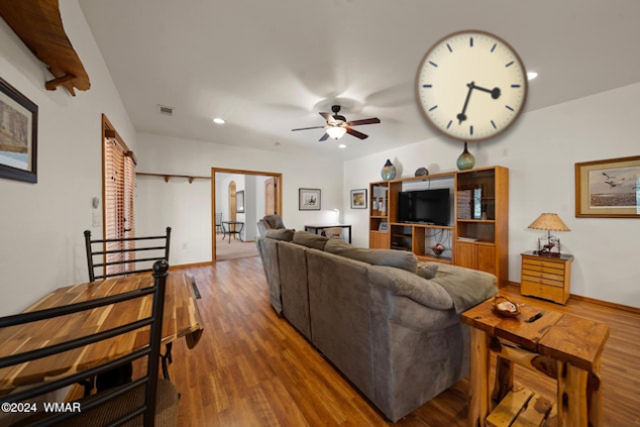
3:33
